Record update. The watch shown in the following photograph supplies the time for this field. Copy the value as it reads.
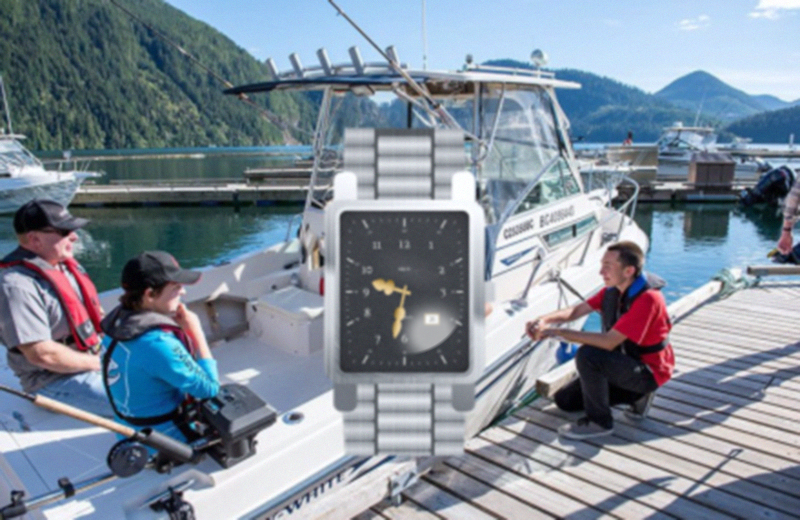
9:32
